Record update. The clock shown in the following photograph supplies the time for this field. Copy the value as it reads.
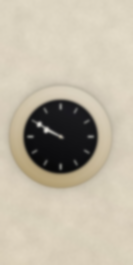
9:50
